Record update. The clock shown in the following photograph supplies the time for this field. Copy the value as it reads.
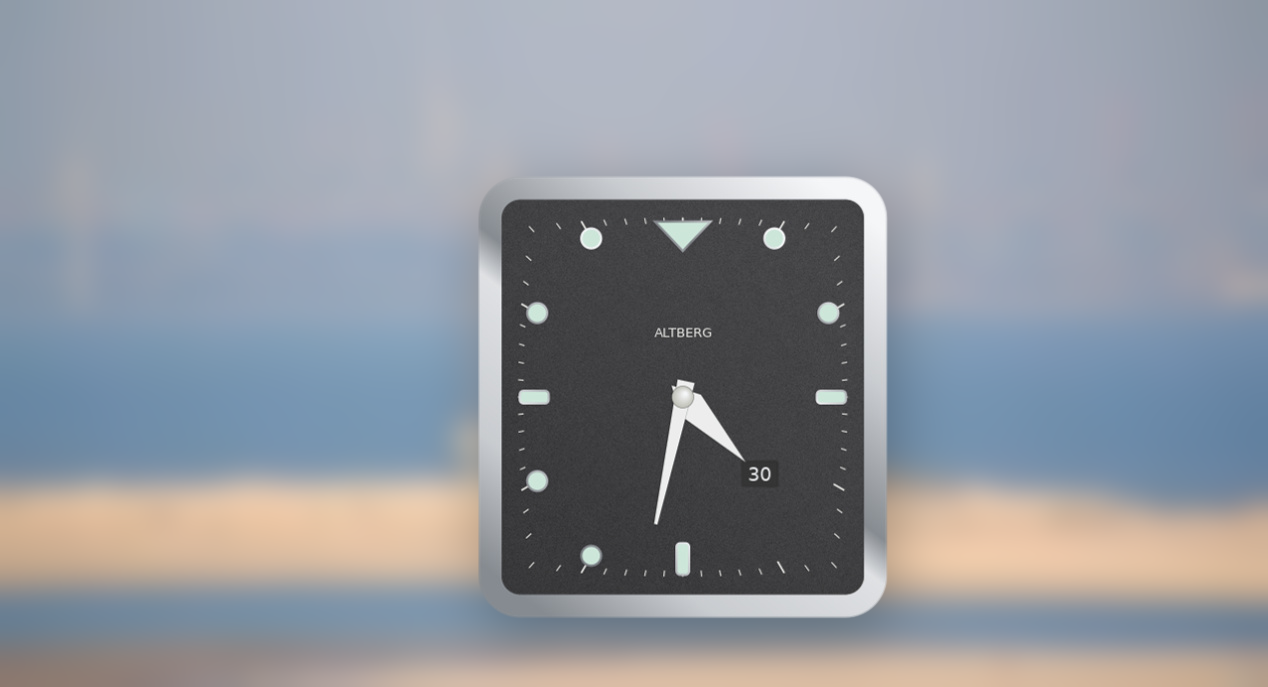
4:32
